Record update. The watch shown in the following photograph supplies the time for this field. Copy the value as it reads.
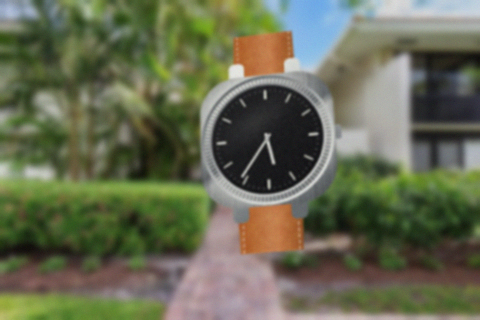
5:36
